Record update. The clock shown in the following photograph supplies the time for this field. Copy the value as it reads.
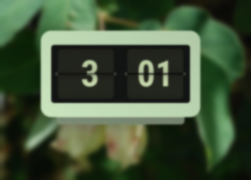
3:01
